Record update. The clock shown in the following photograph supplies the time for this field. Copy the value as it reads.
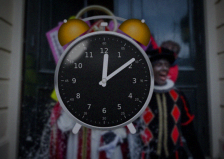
12:09
